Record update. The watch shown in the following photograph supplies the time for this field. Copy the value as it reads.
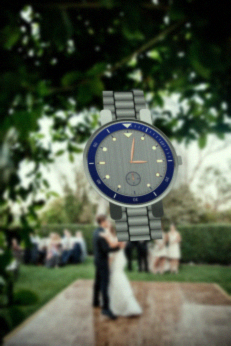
3:02
